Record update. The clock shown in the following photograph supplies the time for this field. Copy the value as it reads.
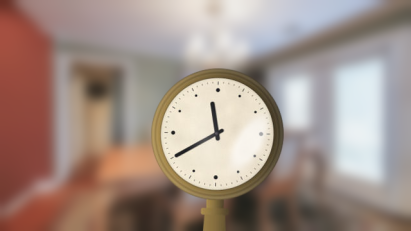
11:40
